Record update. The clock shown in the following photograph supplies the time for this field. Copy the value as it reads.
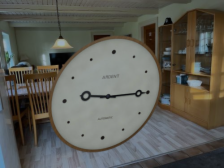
9:15
